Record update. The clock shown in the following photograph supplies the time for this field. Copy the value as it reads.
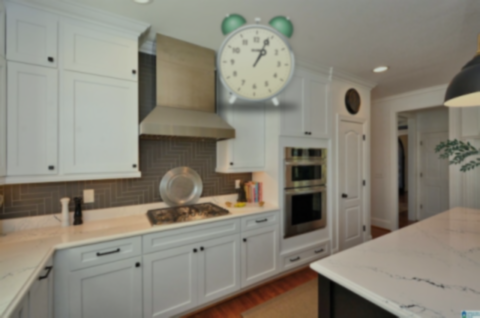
1:04
